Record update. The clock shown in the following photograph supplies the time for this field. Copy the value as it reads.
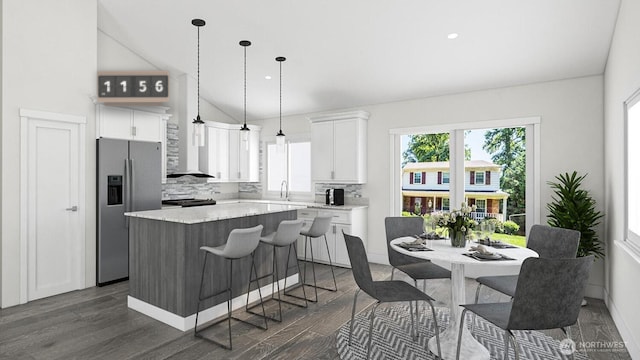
11:56
